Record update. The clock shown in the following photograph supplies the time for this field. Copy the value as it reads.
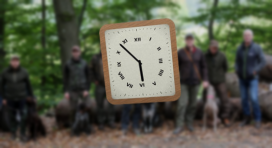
5:53
